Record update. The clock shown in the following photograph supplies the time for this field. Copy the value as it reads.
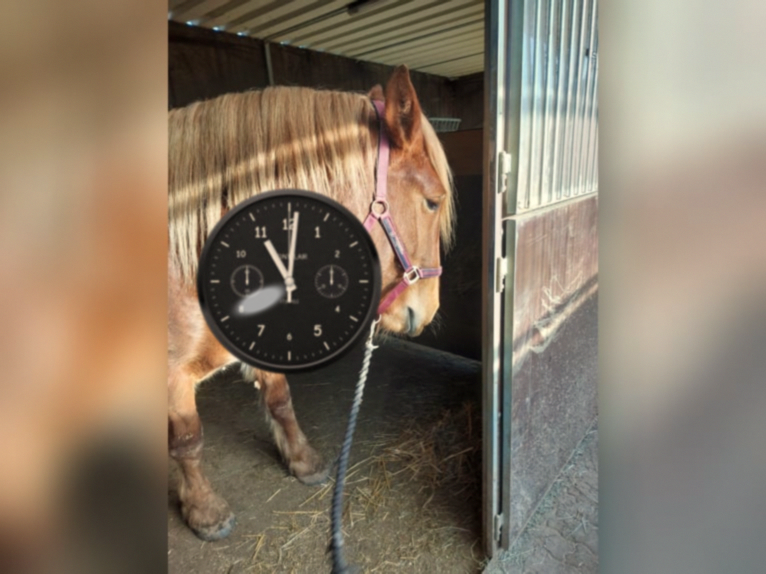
11:01
